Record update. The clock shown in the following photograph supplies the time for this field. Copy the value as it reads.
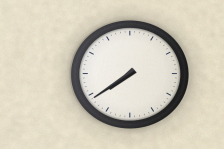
7:39
